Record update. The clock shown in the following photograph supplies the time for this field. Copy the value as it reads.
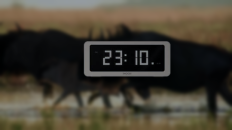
23:10
